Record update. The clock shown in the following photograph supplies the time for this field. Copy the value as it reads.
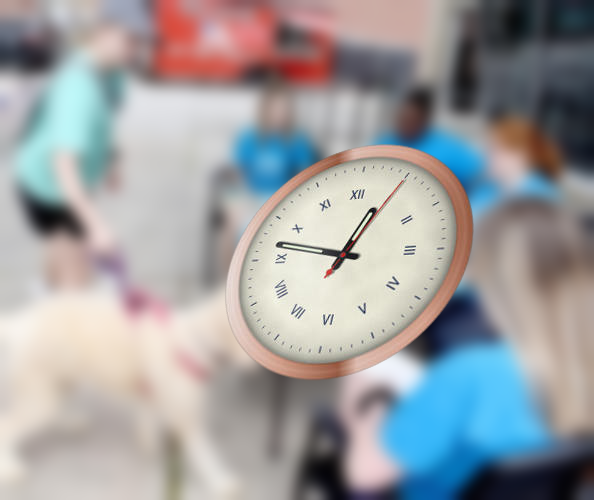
12:47:05
